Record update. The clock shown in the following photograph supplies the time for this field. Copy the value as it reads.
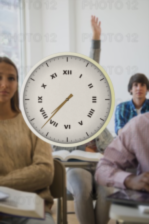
7:37
